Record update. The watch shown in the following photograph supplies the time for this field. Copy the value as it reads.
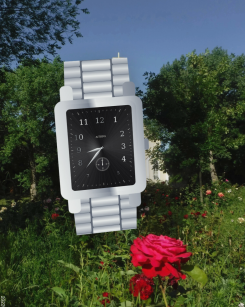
8:37
